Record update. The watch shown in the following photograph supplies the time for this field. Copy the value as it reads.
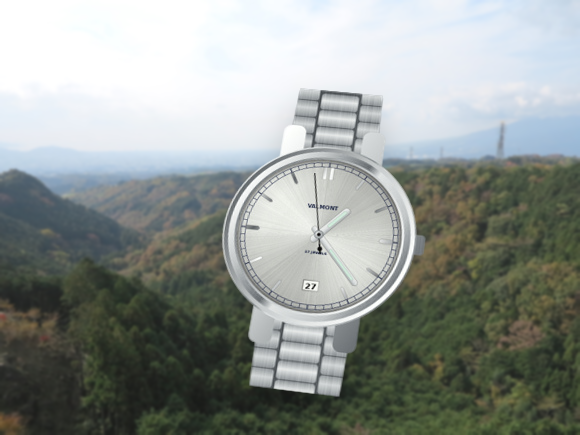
1:22:58
